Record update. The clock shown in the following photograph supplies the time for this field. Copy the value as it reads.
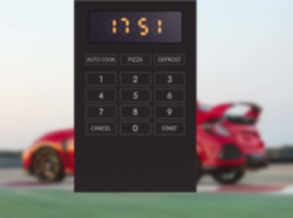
17:51
